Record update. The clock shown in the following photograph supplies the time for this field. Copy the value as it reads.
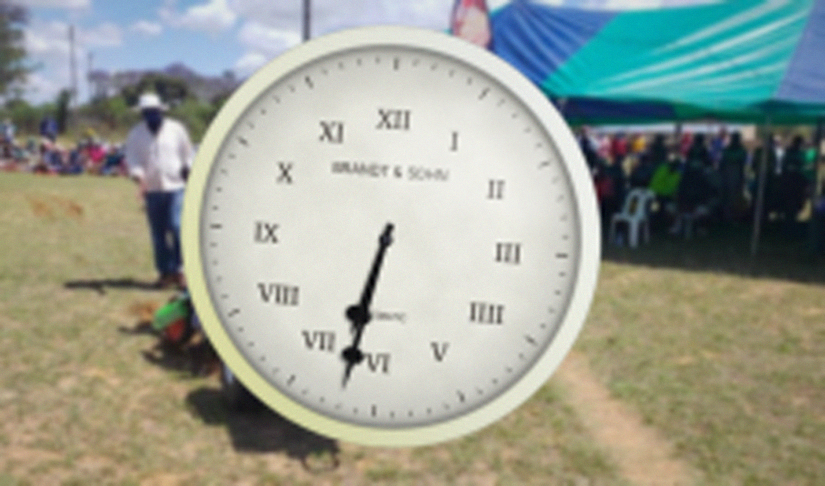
6:32
